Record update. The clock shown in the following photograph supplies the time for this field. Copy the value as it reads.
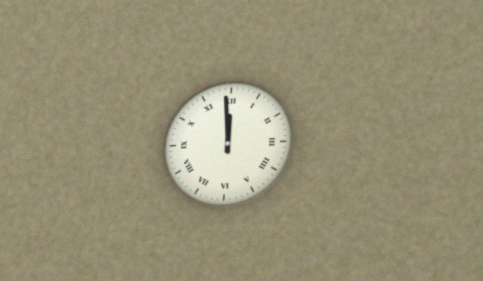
11:59
